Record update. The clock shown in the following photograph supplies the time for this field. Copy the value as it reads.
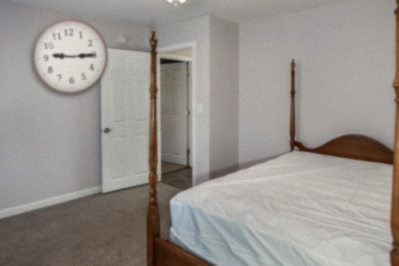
9:15
